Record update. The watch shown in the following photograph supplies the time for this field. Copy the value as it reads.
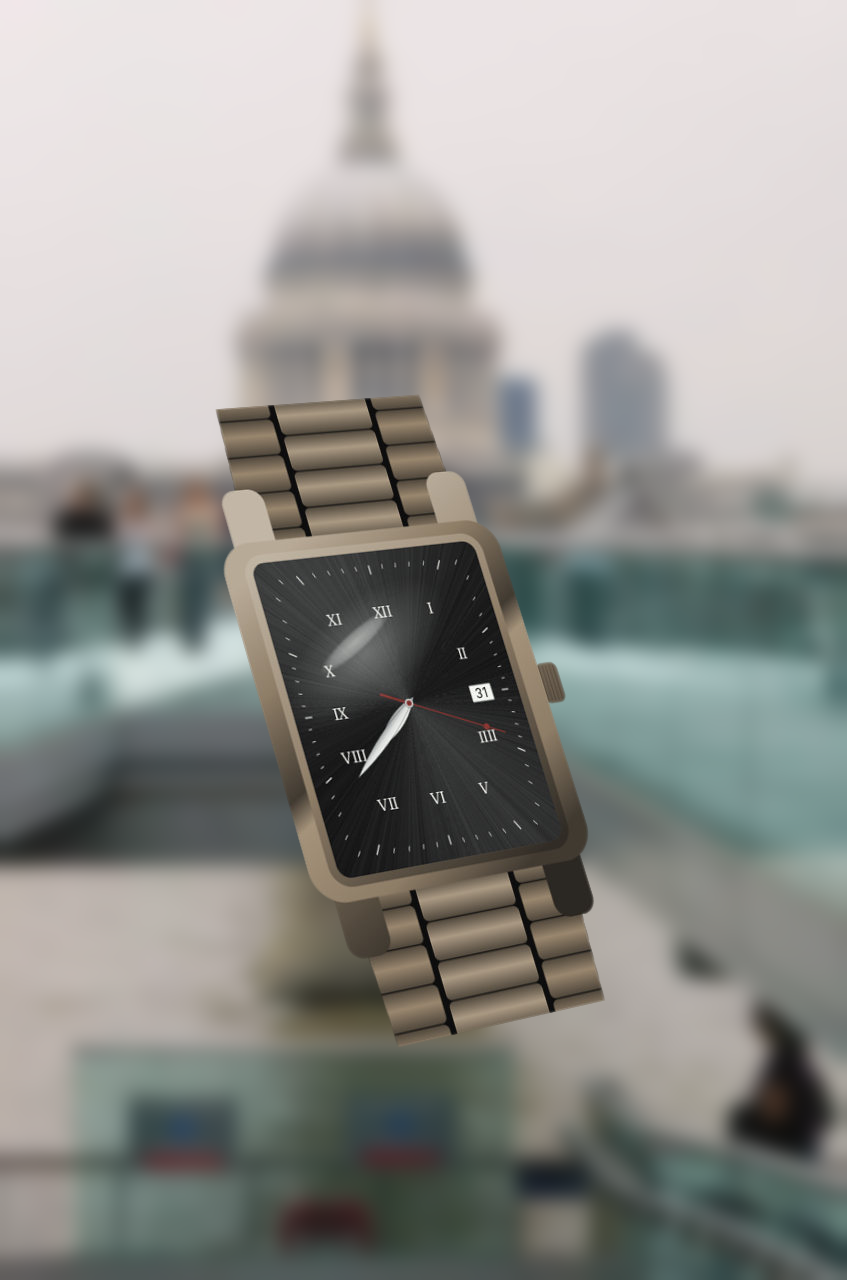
7:38:19
